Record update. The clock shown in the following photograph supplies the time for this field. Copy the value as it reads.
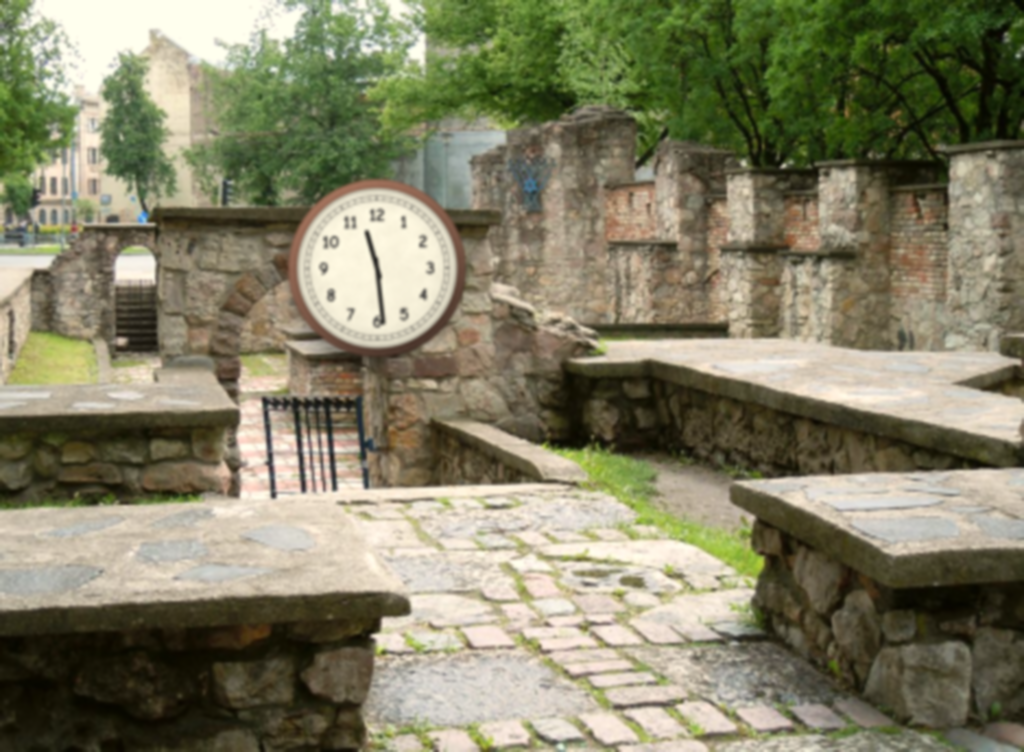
11:29
